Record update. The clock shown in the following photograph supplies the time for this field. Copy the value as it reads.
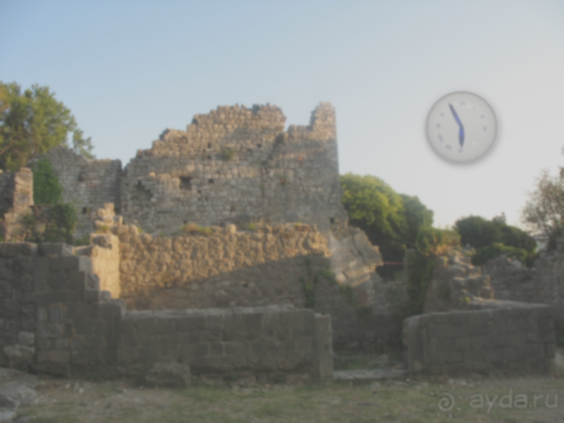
5:55
